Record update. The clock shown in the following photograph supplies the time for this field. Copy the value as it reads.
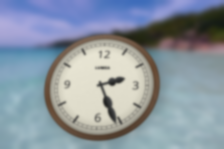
2:26
